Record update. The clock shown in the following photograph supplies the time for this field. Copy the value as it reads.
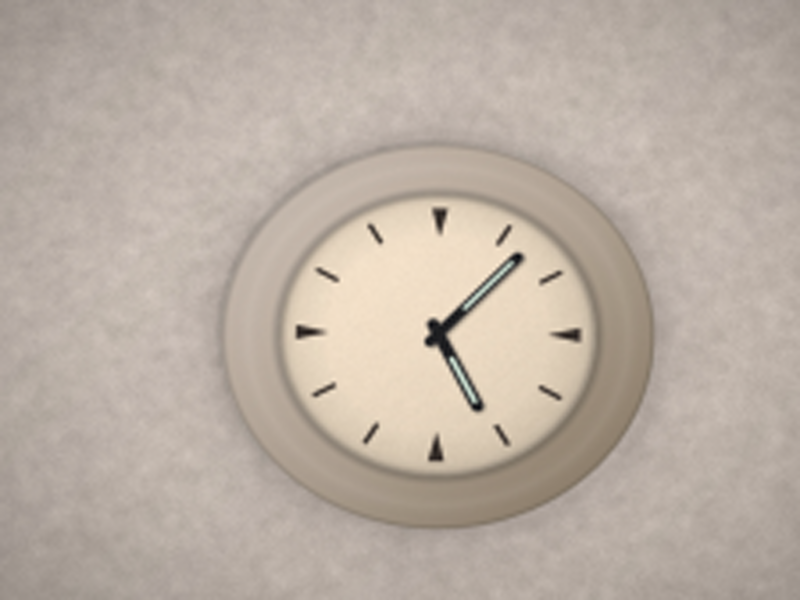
5:07
